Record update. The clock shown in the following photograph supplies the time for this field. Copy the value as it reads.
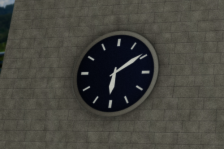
6:09
